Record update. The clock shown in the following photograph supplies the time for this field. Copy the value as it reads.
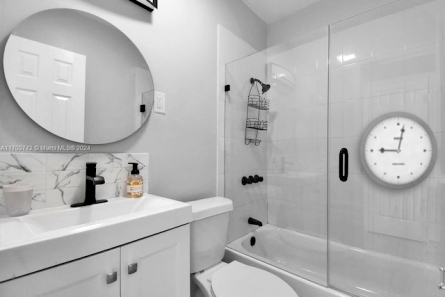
9:02
